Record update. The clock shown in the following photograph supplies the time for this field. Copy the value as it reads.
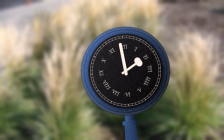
1:59
